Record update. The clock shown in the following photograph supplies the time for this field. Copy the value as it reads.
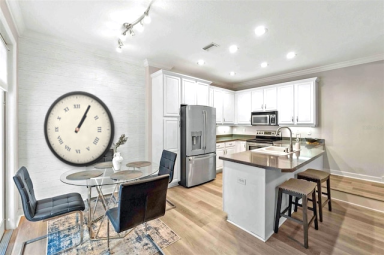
1:05
